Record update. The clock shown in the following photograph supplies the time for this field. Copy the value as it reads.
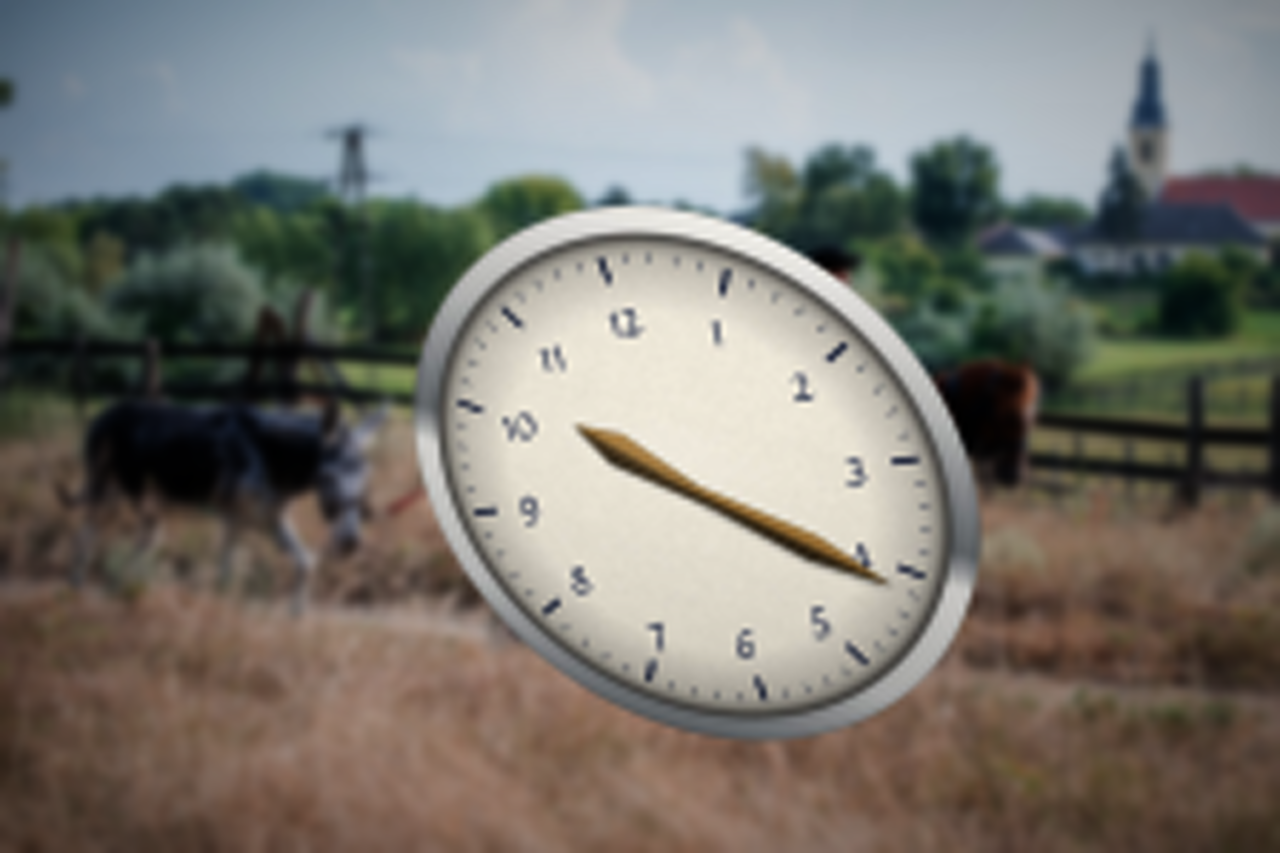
10:21
